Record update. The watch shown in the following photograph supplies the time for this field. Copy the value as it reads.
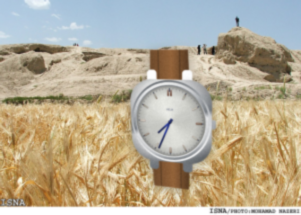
7:34
